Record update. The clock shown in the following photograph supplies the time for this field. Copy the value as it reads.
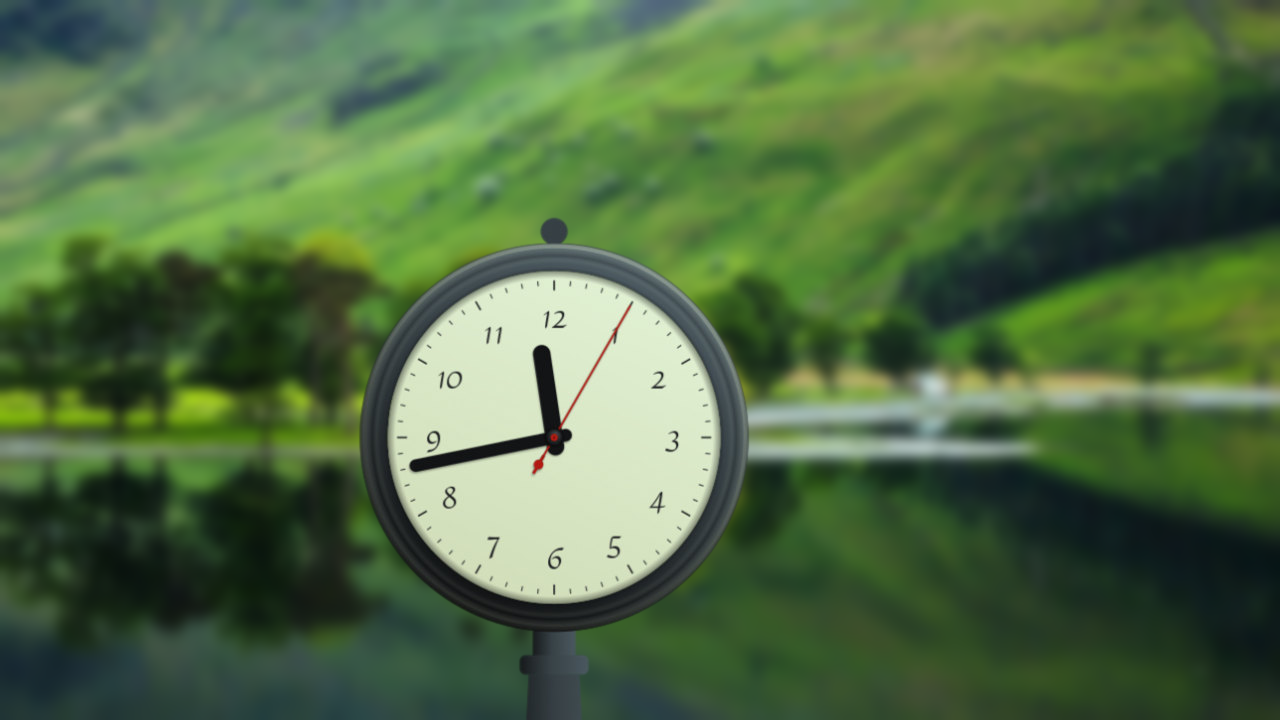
11:43:05
